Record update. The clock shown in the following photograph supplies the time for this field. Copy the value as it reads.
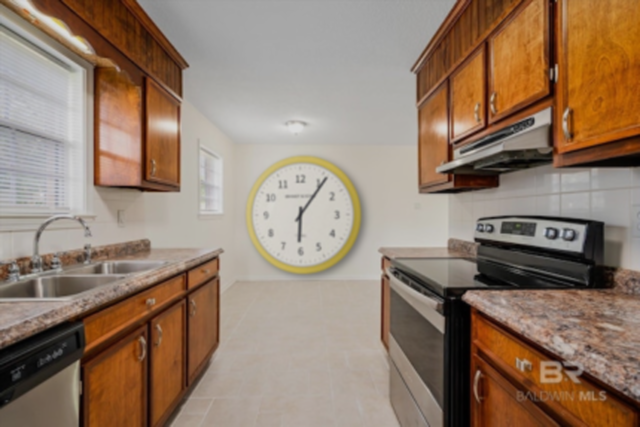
6:06
